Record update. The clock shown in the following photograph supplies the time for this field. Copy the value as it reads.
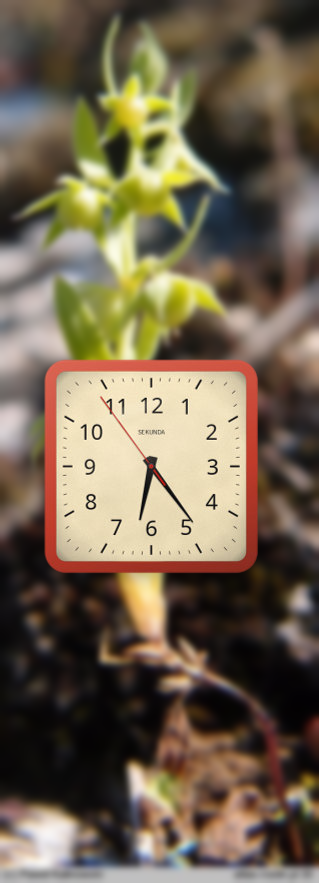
6:23:54
